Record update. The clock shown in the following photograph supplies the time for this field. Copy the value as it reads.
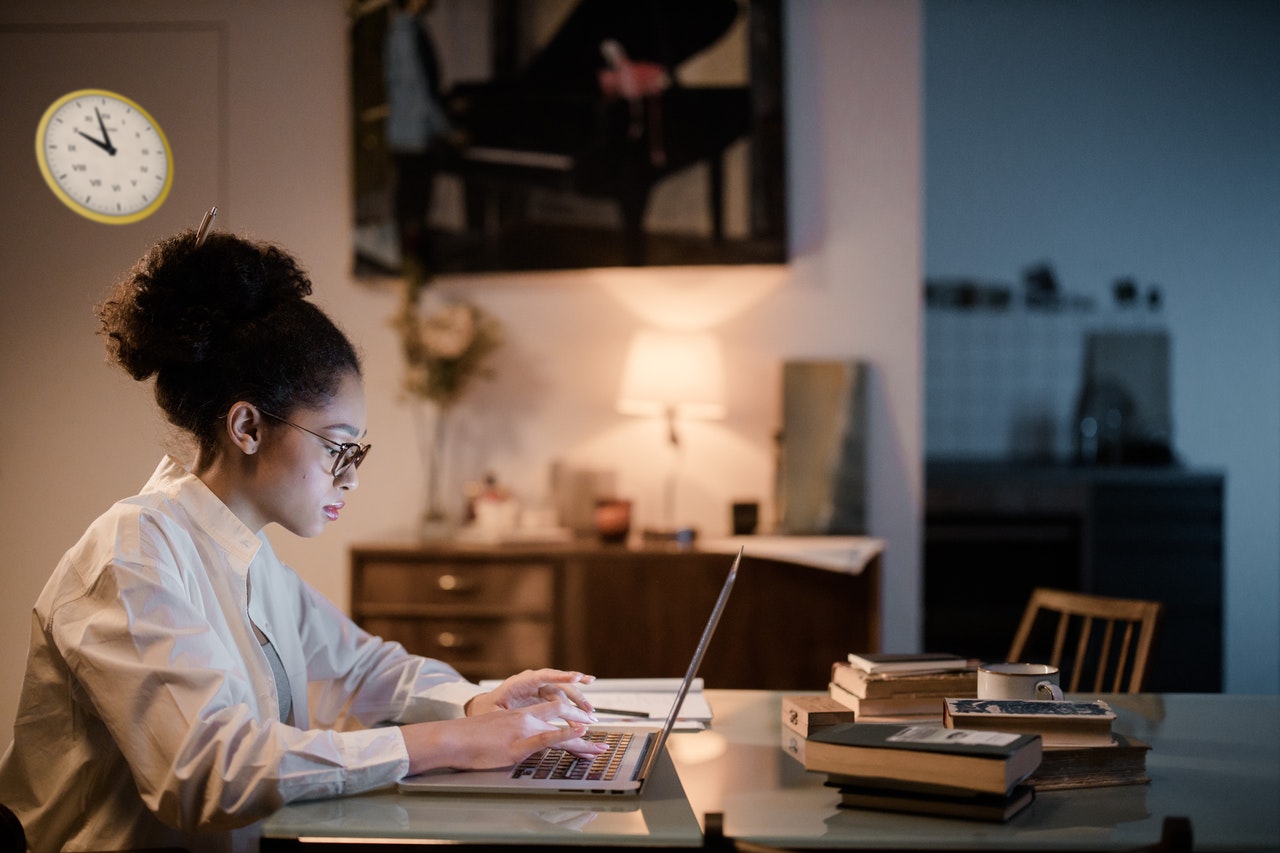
9:58
